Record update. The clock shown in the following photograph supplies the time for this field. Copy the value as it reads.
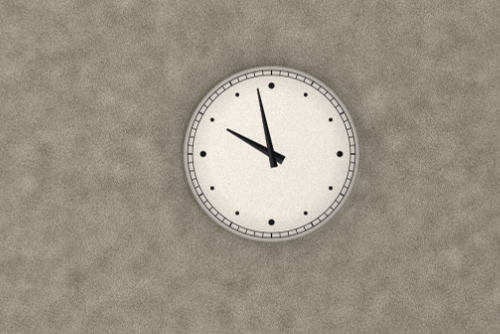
9:58
